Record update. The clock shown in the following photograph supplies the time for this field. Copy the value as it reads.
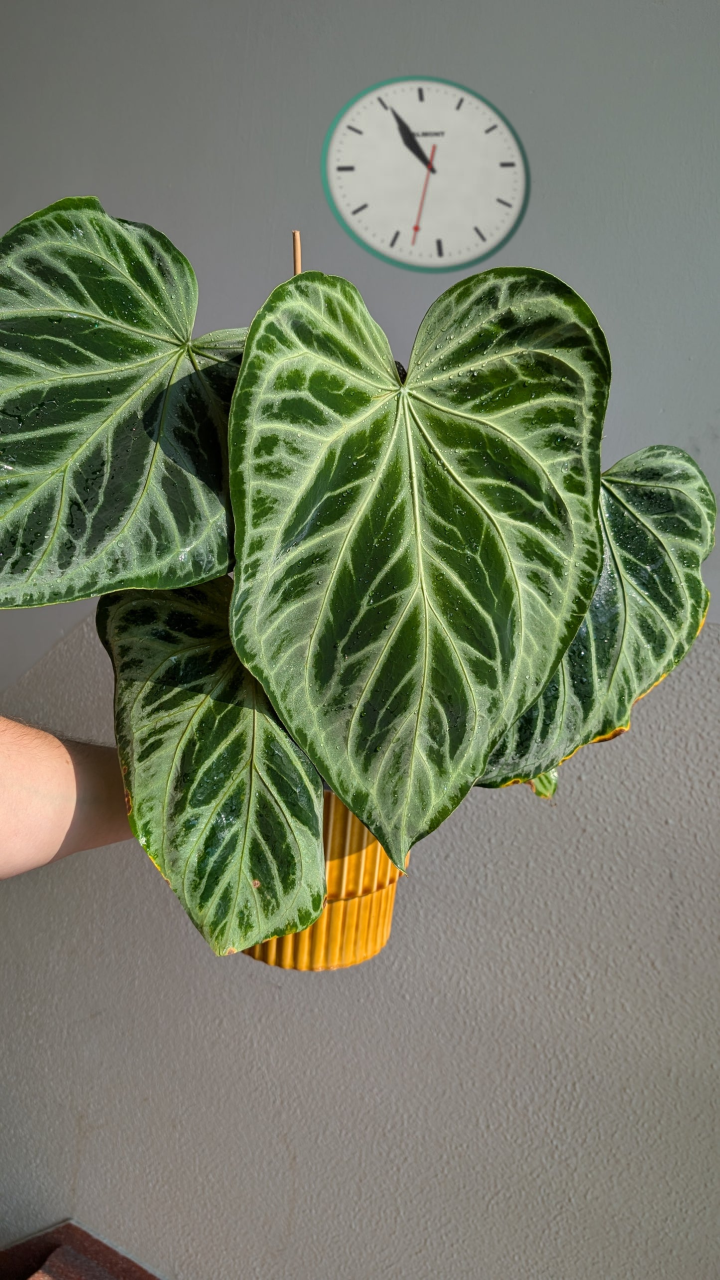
10:55:33
